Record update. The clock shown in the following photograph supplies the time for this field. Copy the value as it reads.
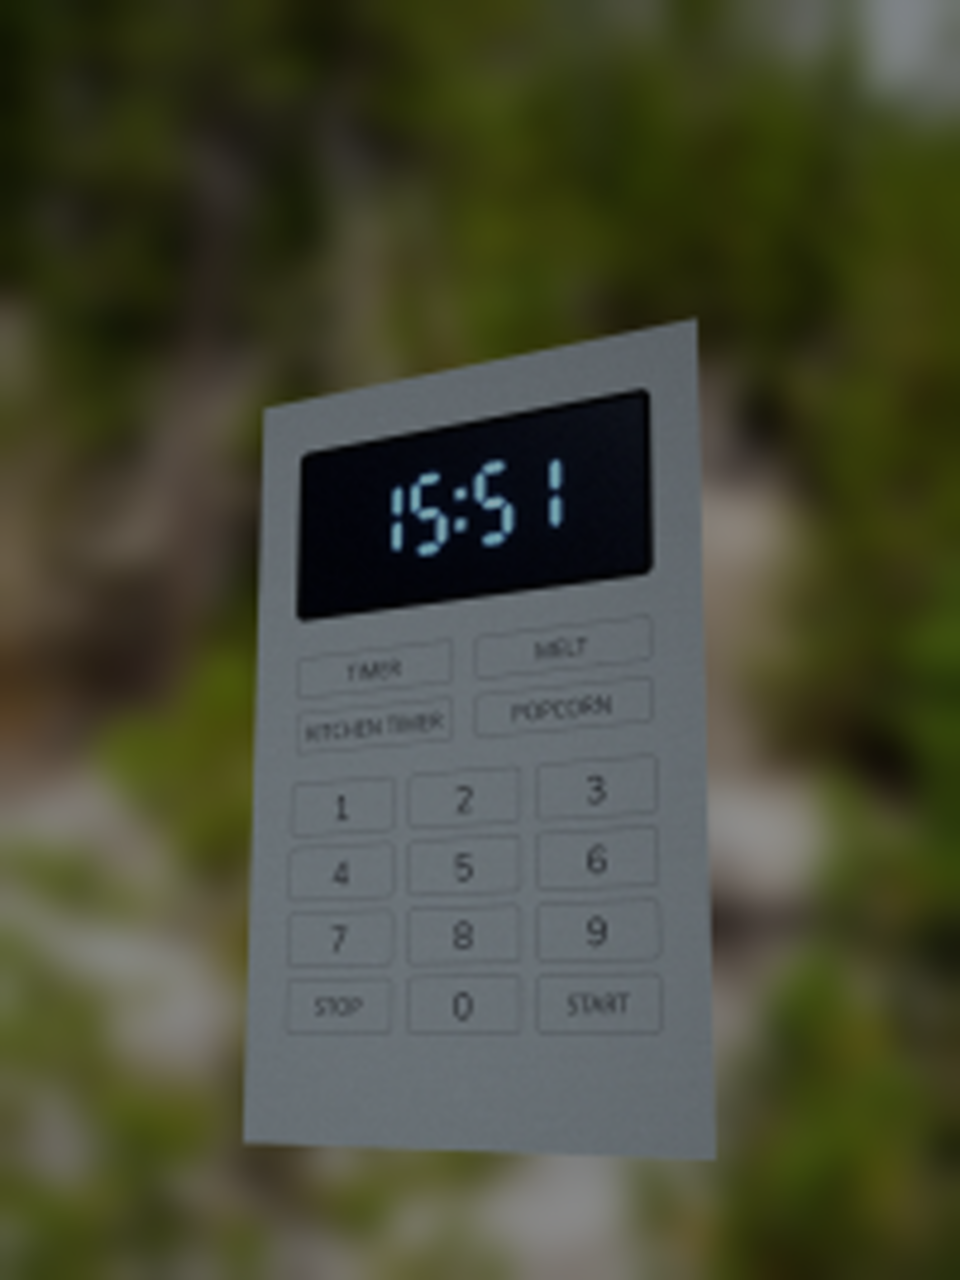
15:51
